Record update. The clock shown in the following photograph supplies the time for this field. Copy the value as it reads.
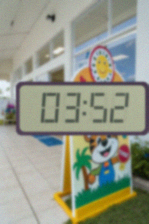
3:52
